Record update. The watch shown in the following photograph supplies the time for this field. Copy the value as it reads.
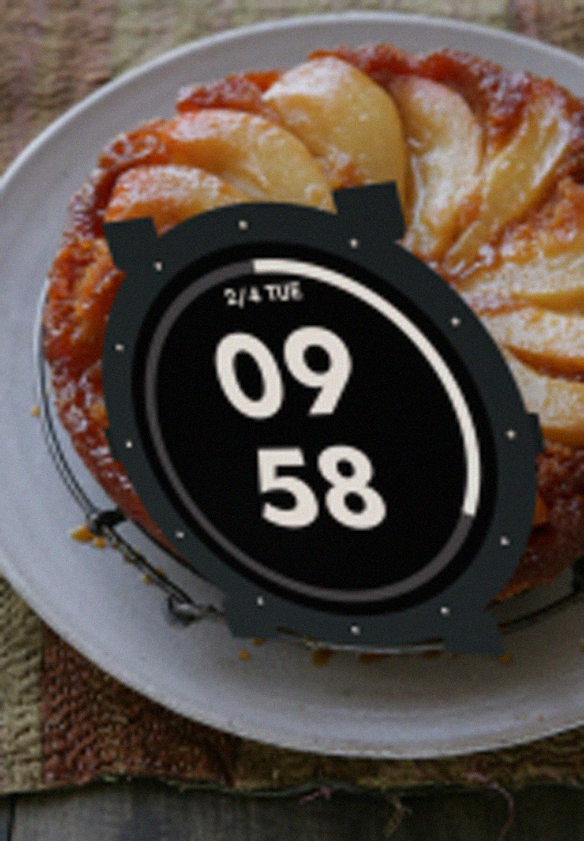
9:58
